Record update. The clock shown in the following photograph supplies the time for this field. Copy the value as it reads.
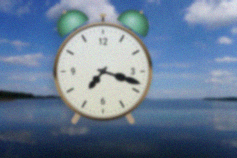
7:18
